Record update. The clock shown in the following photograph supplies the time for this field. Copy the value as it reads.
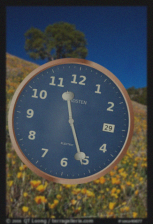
11:26
